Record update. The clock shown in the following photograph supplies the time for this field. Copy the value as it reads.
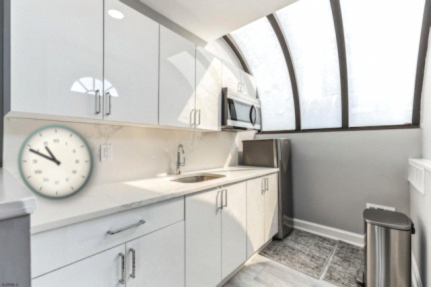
10:49
